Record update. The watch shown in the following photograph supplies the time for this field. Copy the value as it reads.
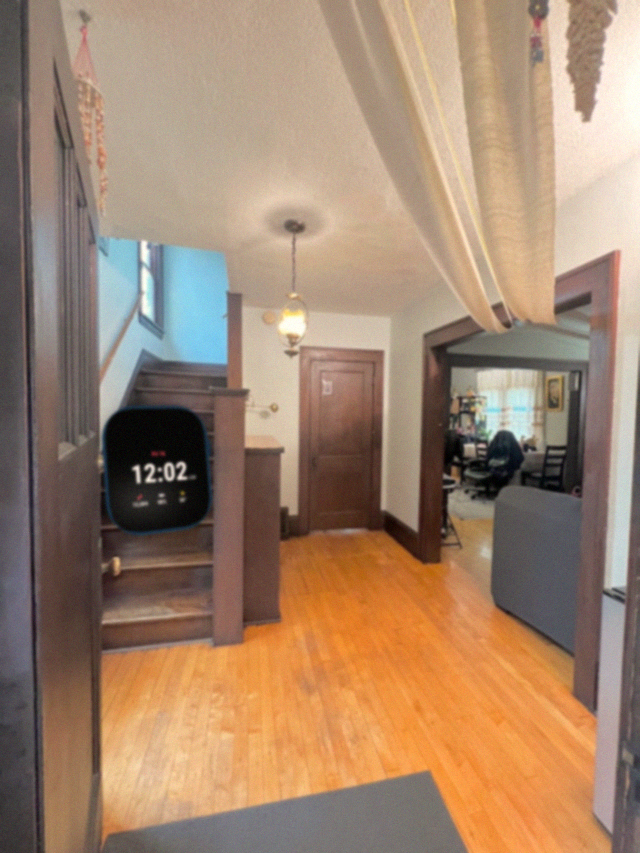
12:02
